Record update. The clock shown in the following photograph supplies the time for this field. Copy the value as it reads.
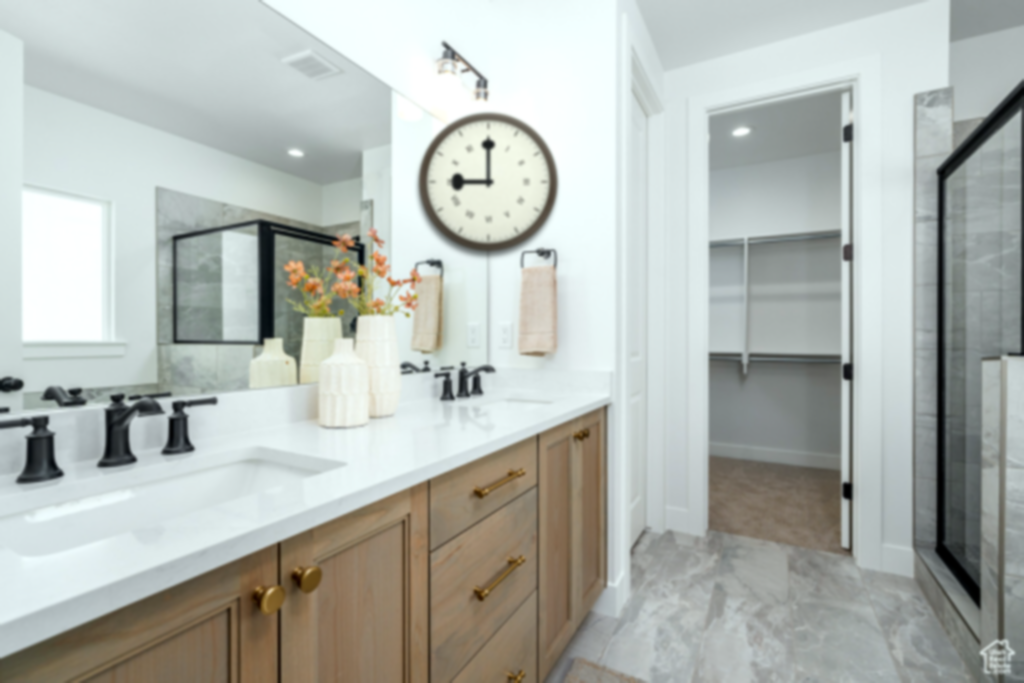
9:00
